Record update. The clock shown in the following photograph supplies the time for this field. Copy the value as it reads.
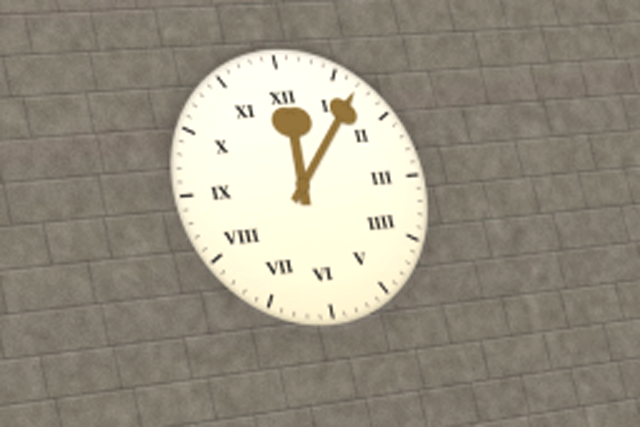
12:07
